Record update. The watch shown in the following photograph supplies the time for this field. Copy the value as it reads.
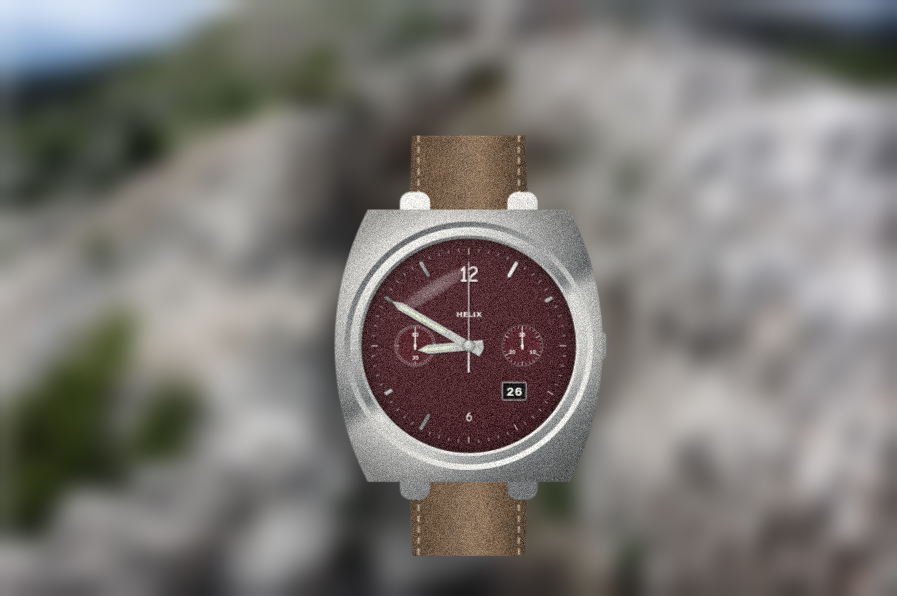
8:50
